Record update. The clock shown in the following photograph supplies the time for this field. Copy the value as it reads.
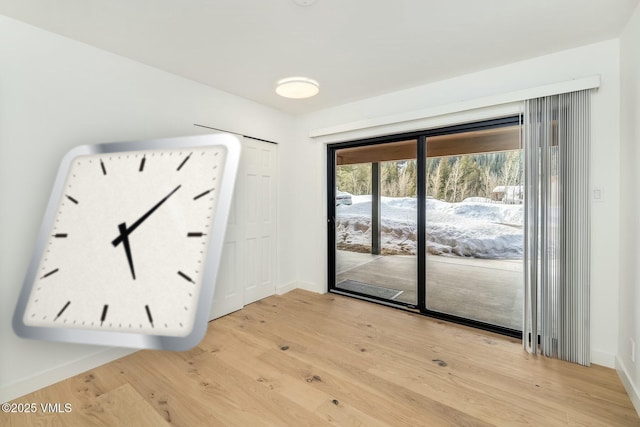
5:07
